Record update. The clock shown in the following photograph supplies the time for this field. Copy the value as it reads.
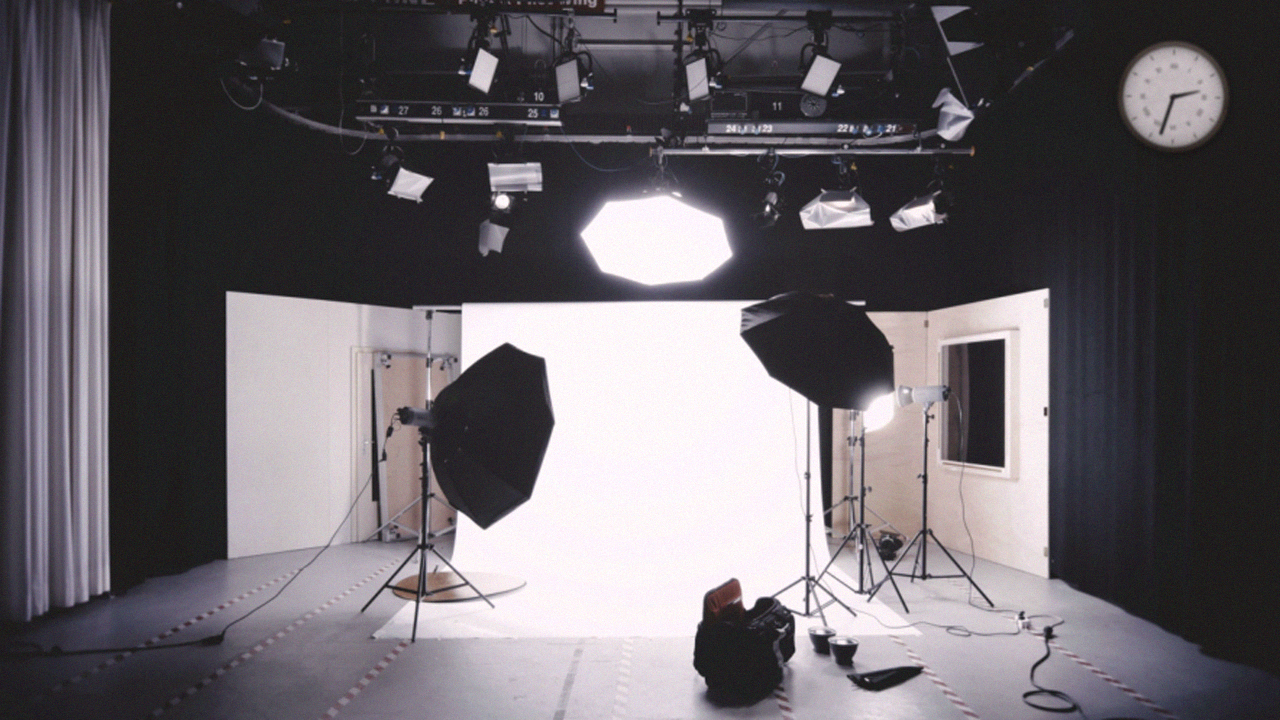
2:33
